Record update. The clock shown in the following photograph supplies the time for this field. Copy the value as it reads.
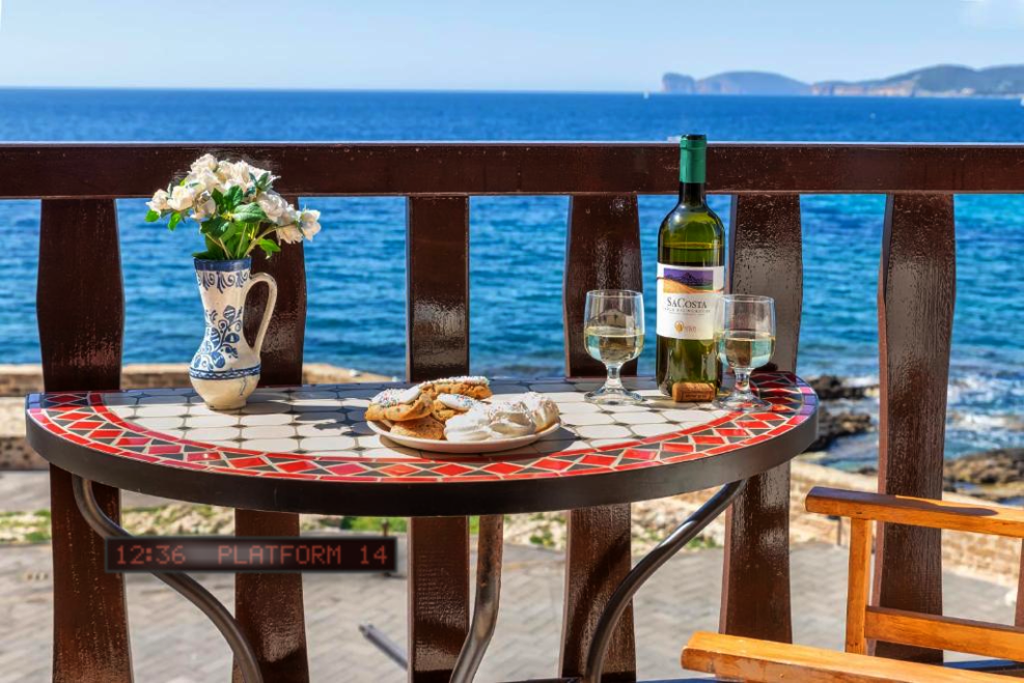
12:36
